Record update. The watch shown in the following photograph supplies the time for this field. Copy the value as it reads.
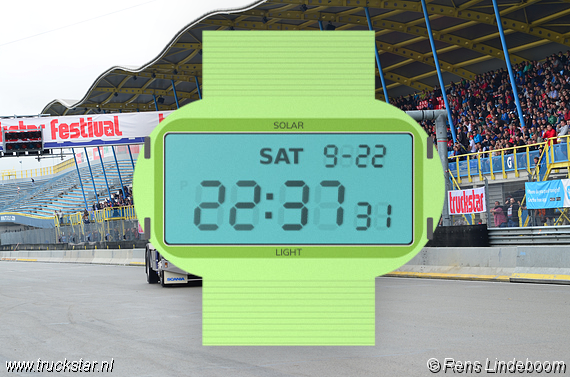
22:37:31
